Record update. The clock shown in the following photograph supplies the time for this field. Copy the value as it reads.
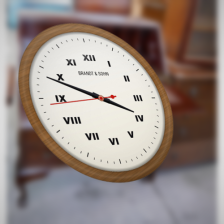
3:48:44
